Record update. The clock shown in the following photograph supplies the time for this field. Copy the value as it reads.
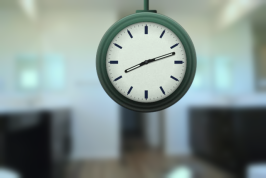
8:12
